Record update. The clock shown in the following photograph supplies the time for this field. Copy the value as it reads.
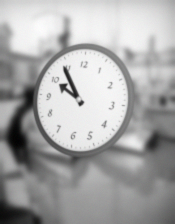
9:54
